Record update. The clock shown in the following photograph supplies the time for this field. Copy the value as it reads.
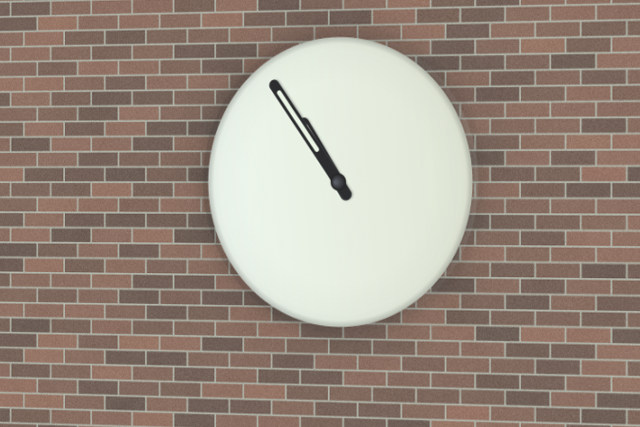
10:54
